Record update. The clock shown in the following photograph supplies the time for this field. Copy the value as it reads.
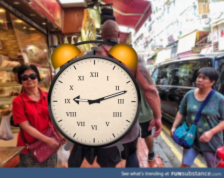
9:12
